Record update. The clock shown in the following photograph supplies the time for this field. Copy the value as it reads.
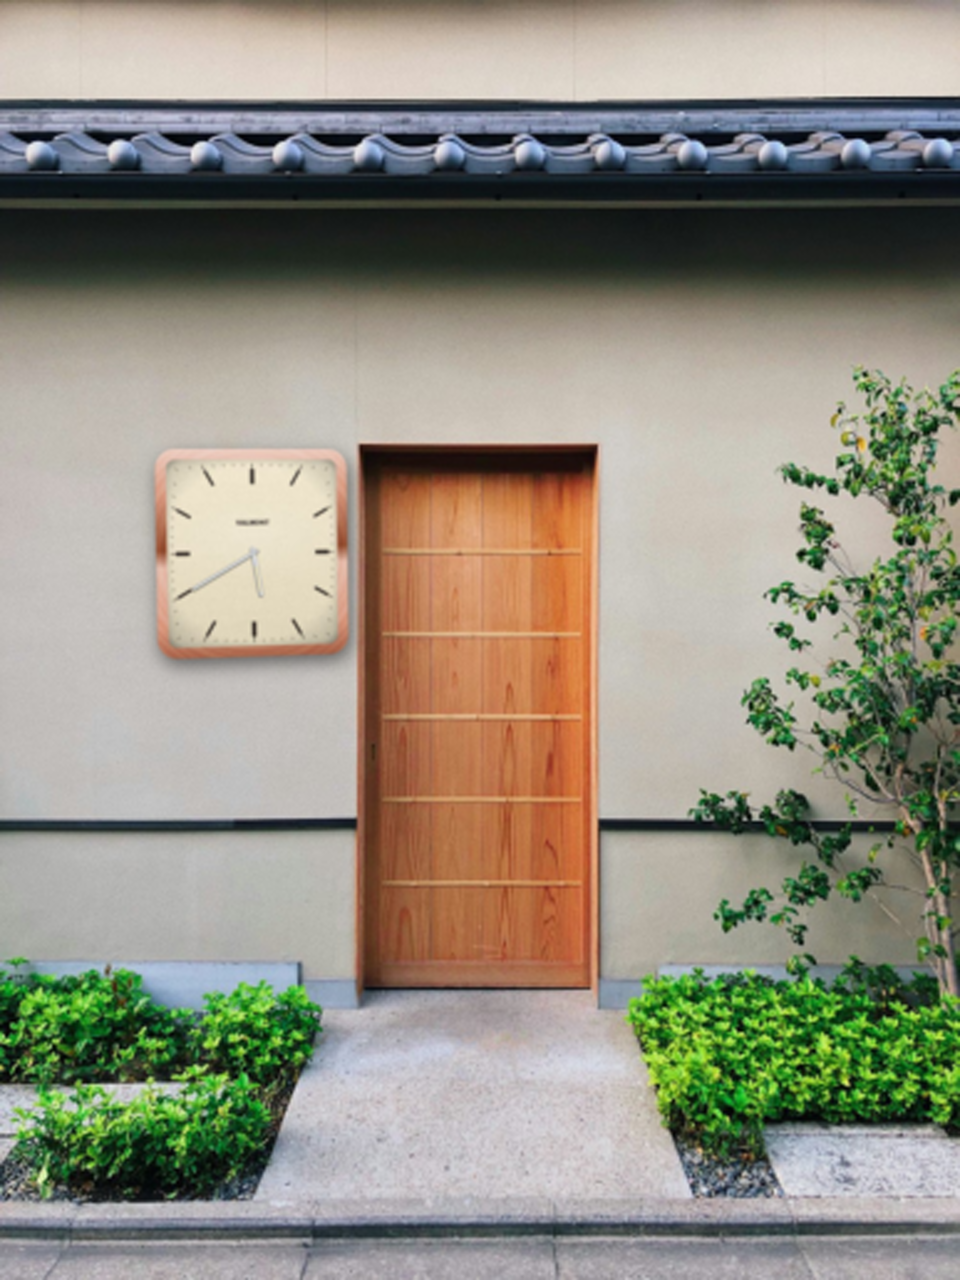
5:40
